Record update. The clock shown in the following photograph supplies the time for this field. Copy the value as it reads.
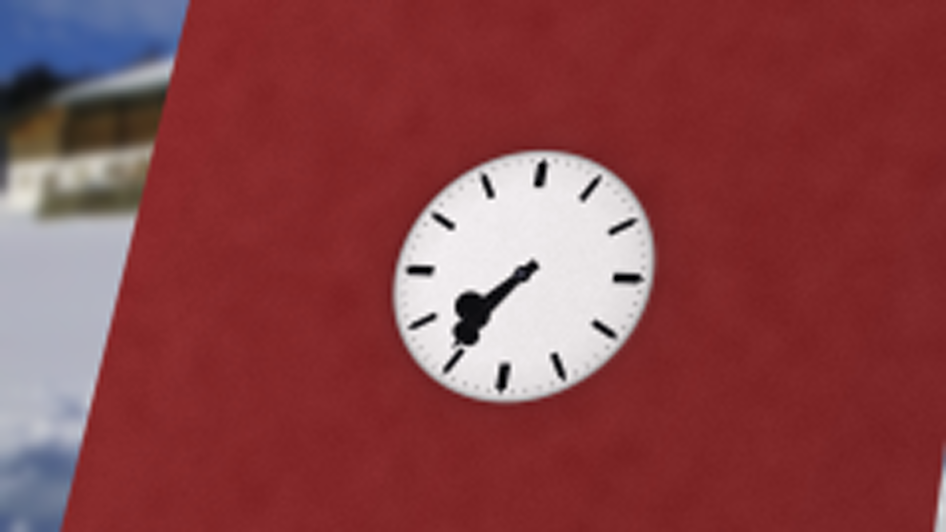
7:36
